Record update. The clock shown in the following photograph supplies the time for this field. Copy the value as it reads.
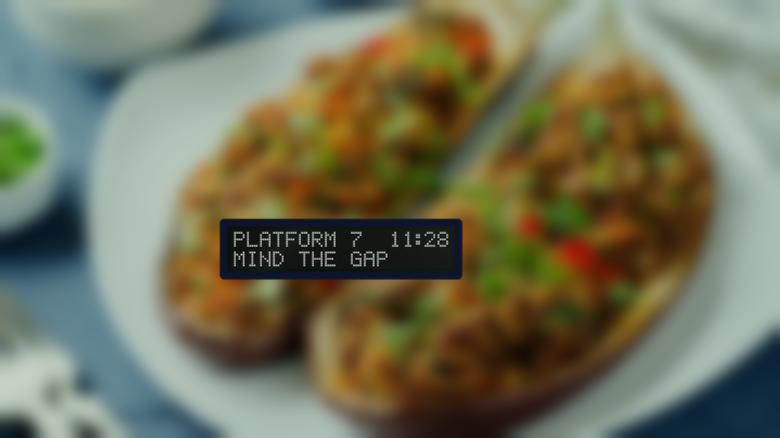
11:28
